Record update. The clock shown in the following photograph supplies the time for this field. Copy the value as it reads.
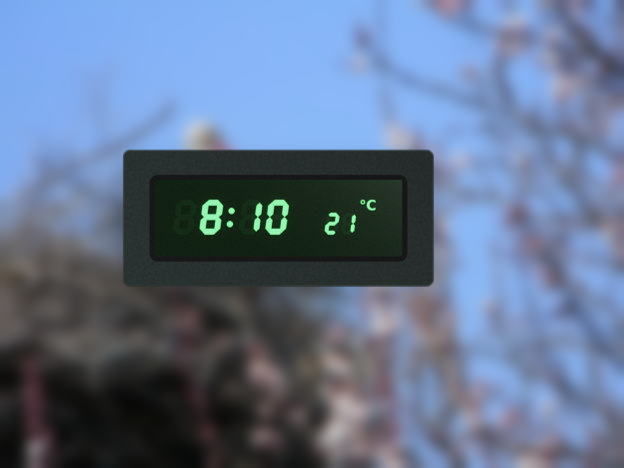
8:10
